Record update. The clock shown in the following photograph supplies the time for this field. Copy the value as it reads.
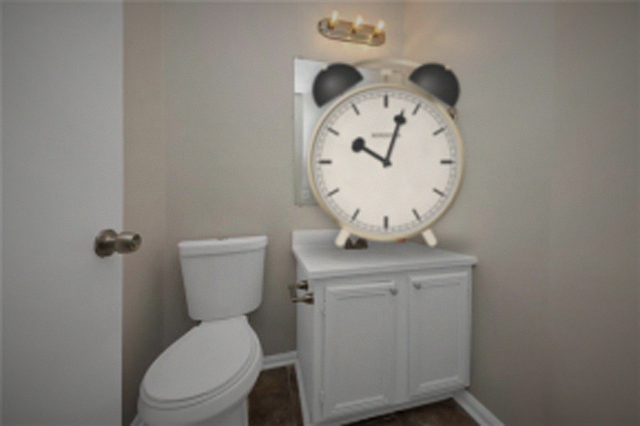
10:03
